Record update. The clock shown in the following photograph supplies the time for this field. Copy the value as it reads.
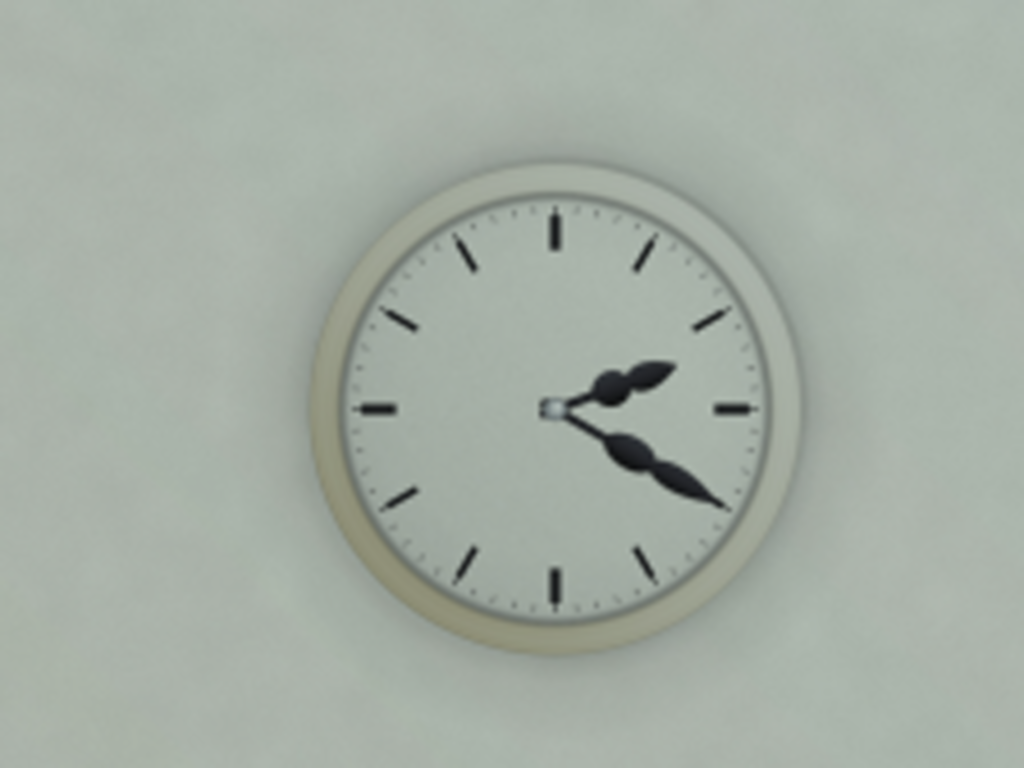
2:20
